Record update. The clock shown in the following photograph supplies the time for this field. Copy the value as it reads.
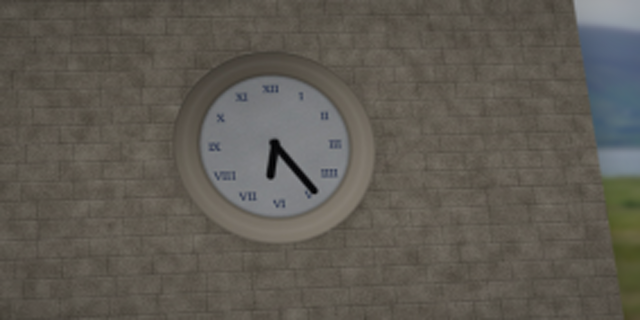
6:24
